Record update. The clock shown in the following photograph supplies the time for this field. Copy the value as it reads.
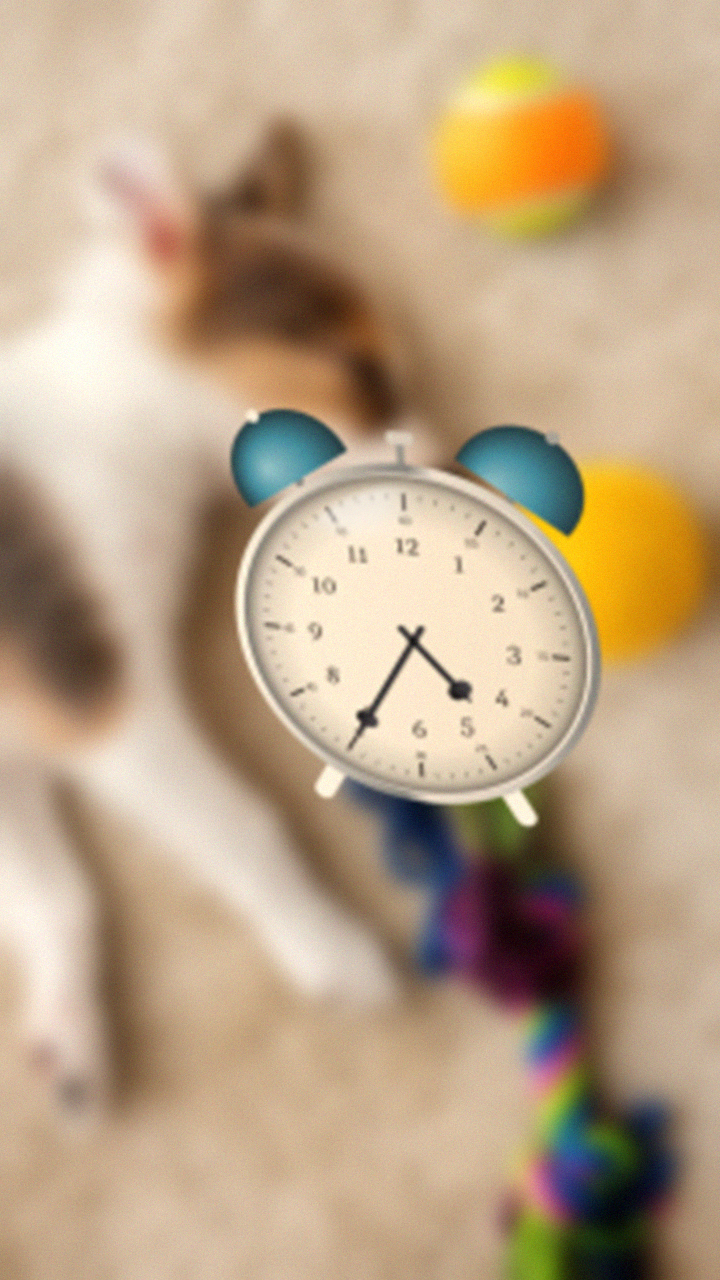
4:35
